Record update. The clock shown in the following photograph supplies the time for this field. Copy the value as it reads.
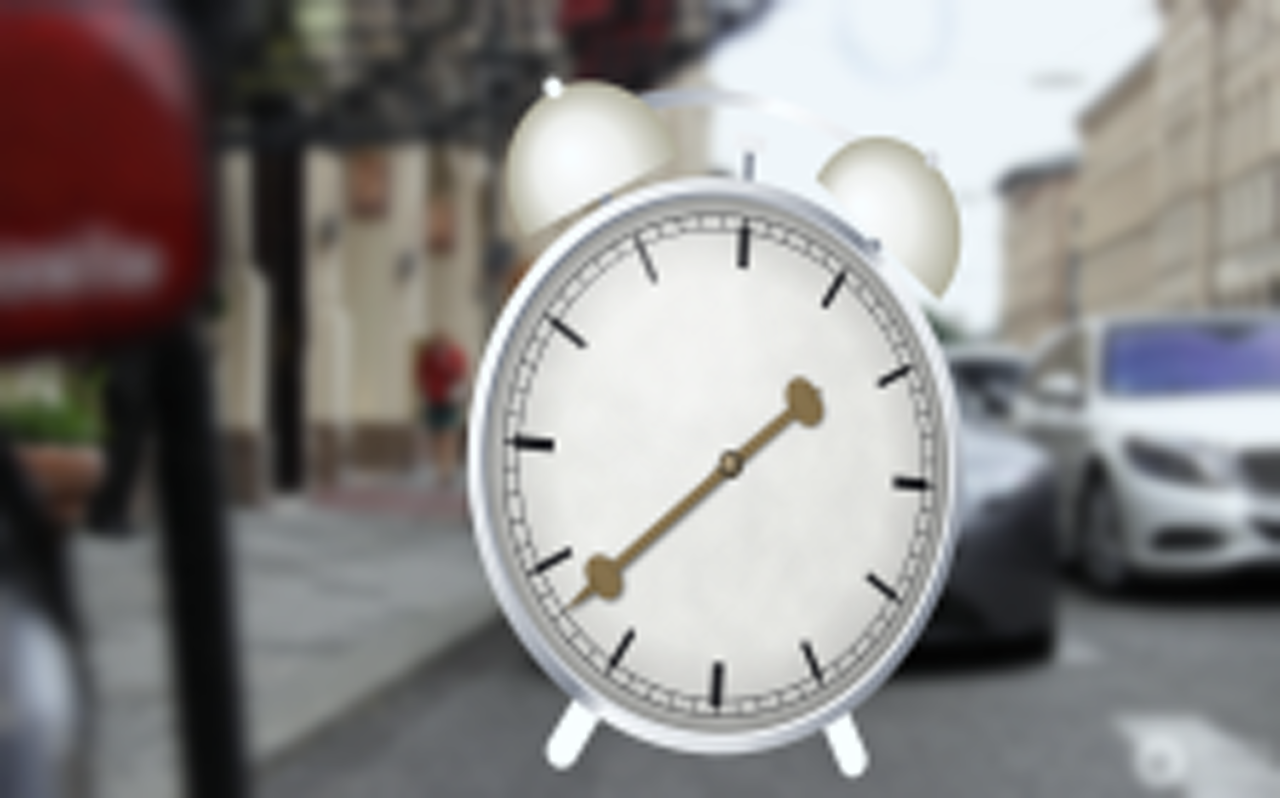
1:38
